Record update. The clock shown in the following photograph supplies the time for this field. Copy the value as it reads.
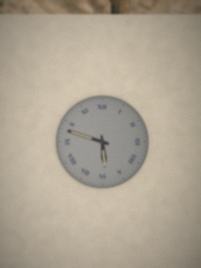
5:48
